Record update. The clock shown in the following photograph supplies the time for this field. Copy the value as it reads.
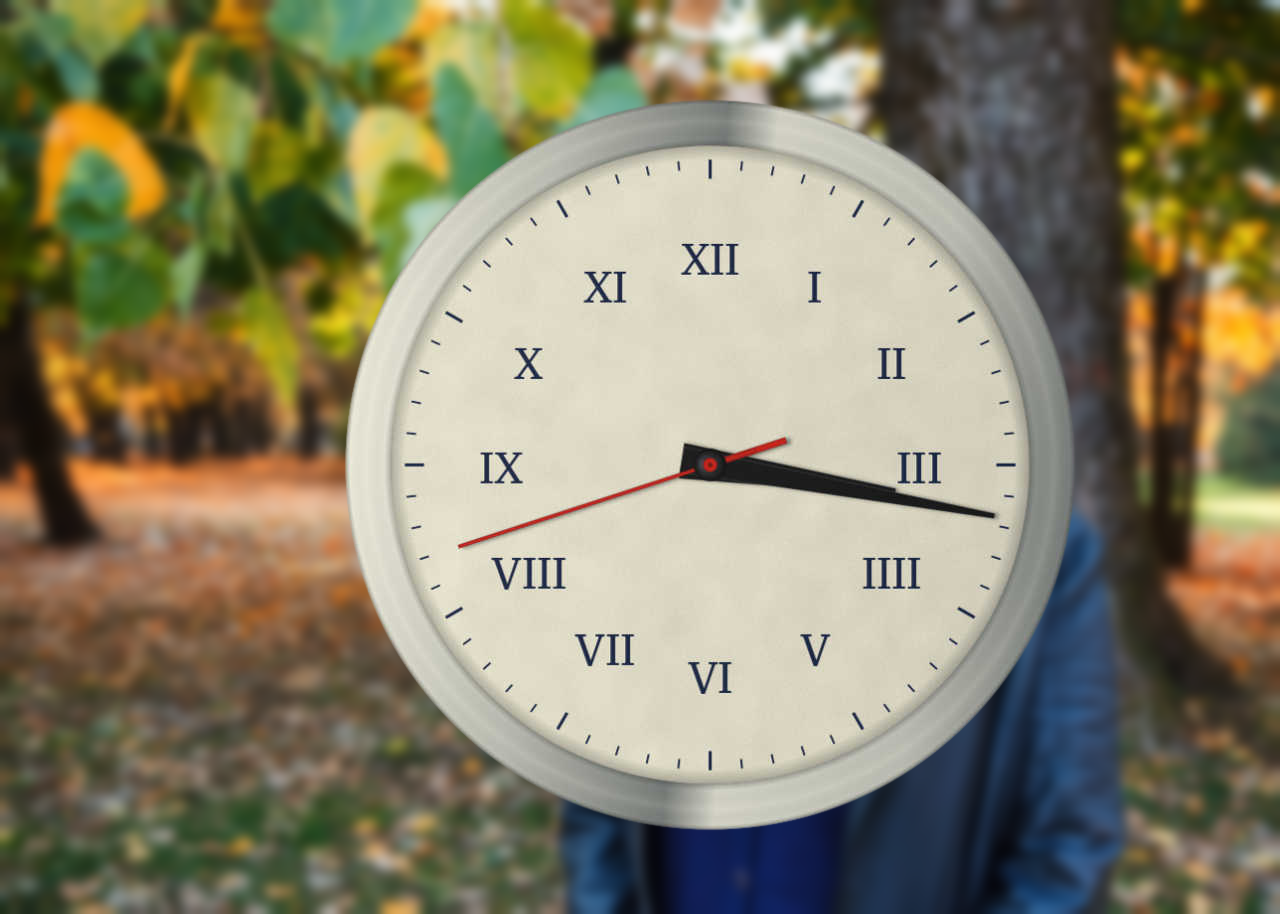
3:16:42
